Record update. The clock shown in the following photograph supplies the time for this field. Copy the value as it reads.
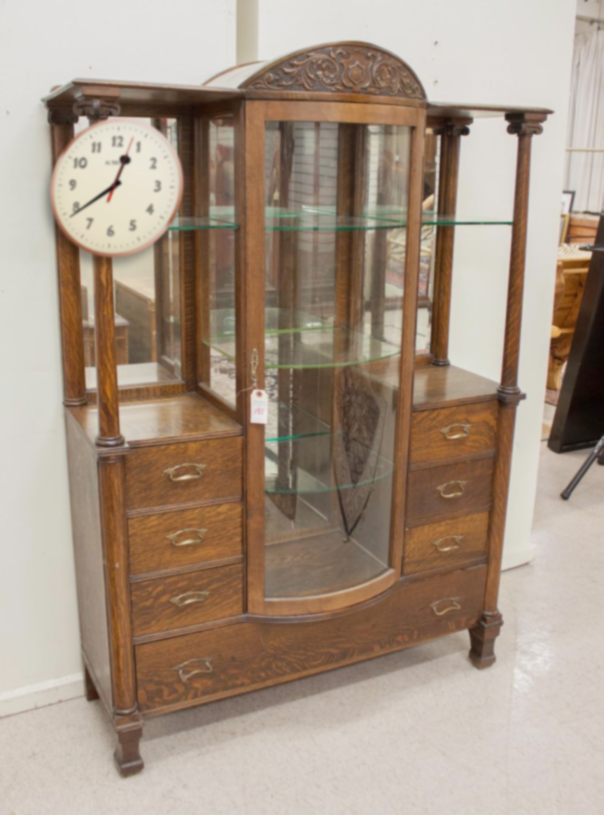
12:39:03
